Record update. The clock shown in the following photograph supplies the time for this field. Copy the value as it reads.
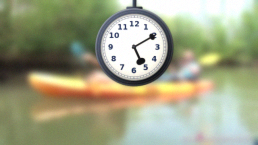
5:10
